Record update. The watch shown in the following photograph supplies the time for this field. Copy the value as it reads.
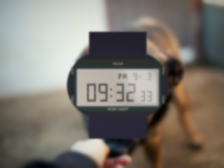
9:32:33
